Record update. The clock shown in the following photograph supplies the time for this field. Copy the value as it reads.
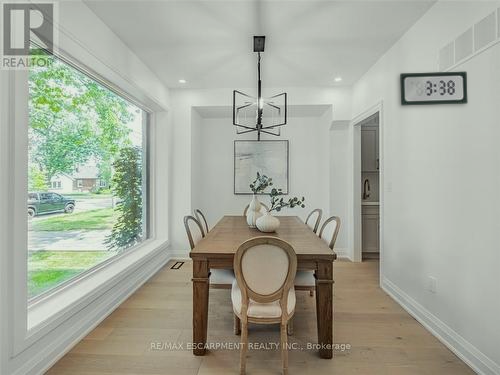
3:38
